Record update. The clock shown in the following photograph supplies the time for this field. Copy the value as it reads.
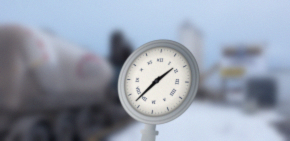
1:37
